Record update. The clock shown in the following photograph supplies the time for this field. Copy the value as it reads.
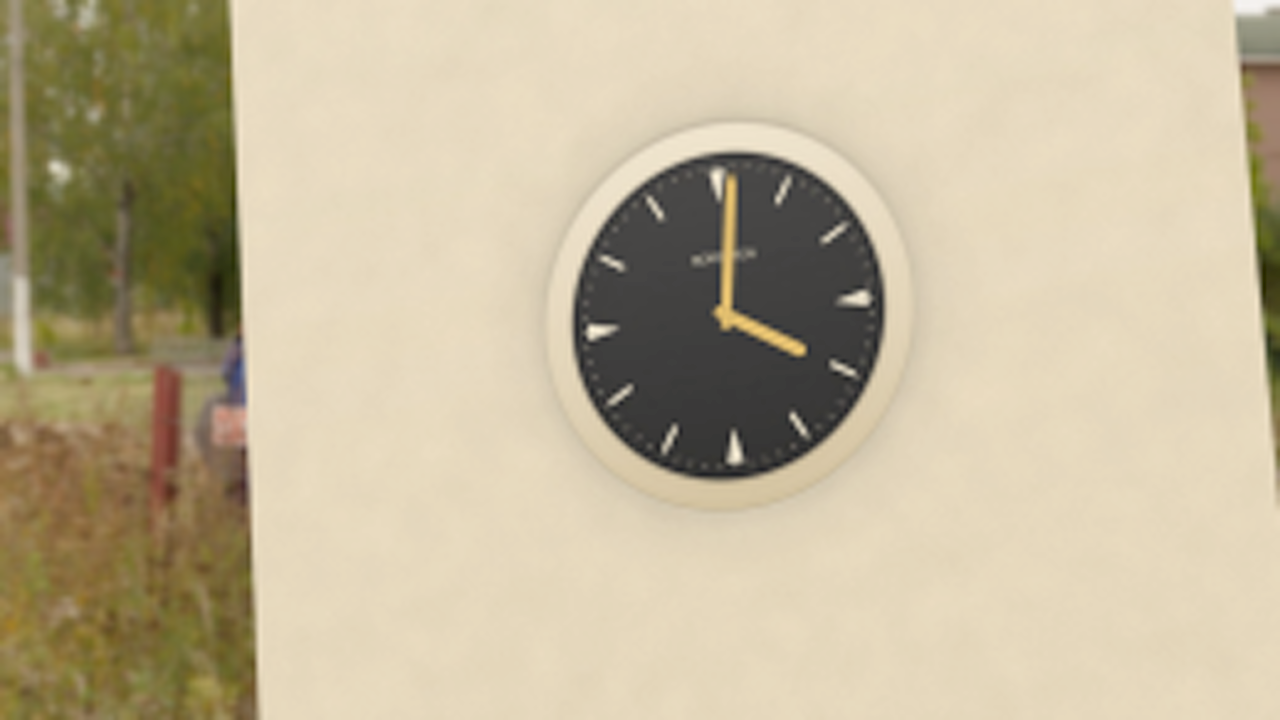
4:01
